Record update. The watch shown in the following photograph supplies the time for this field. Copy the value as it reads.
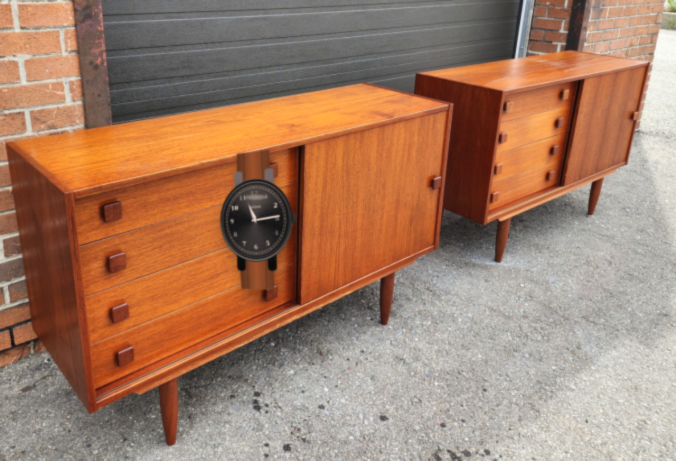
11:14
